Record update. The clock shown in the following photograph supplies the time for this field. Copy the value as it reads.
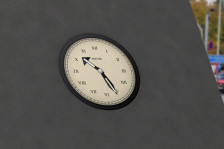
10:26
